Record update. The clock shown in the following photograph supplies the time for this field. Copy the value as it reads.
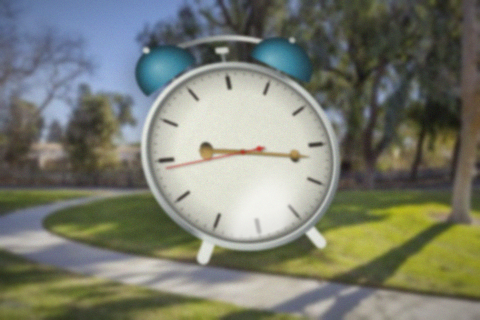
9:16:44
